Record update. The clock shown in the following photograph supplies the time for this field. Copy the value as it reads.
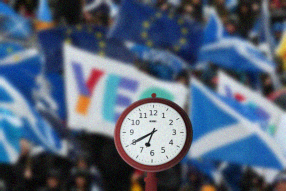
6:40
